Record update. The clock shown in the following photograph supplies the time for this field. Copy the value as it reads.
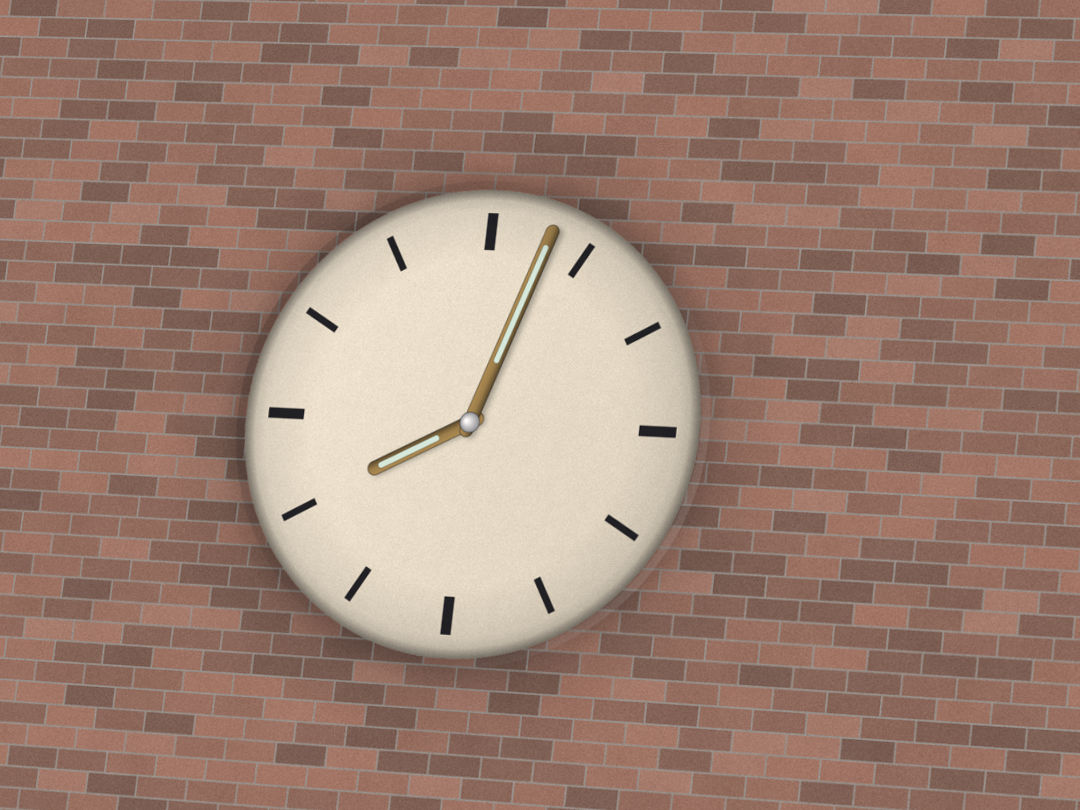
8:03
